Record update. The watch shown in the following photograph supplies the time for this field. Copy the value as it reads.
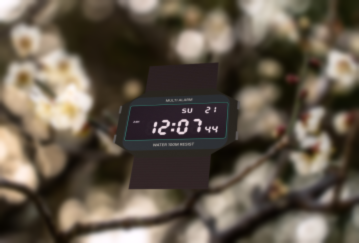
12:07
